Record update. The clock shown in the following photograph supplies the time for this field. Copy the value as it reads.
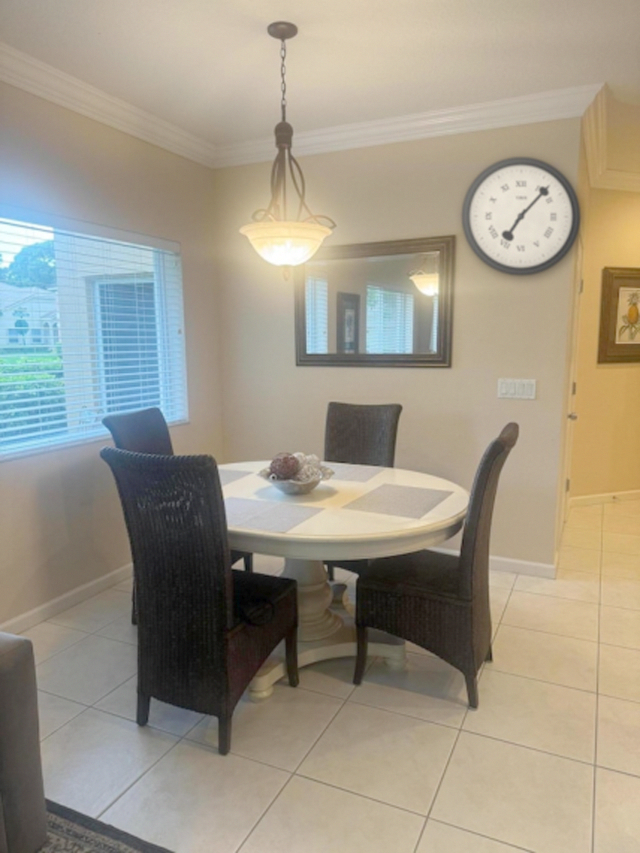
7:07
